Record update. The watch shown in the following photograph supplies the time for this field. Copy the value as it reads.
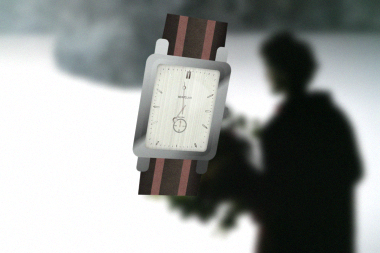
6:59
